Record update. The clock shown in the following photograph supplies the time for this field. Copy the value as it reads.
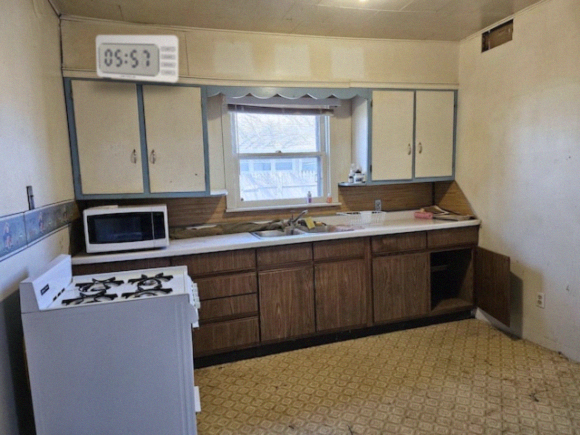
5:57
